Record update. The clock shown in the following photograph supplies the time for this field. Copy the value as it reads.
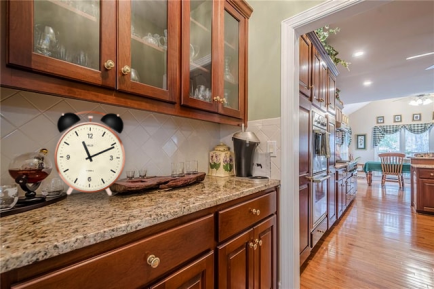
11:11
